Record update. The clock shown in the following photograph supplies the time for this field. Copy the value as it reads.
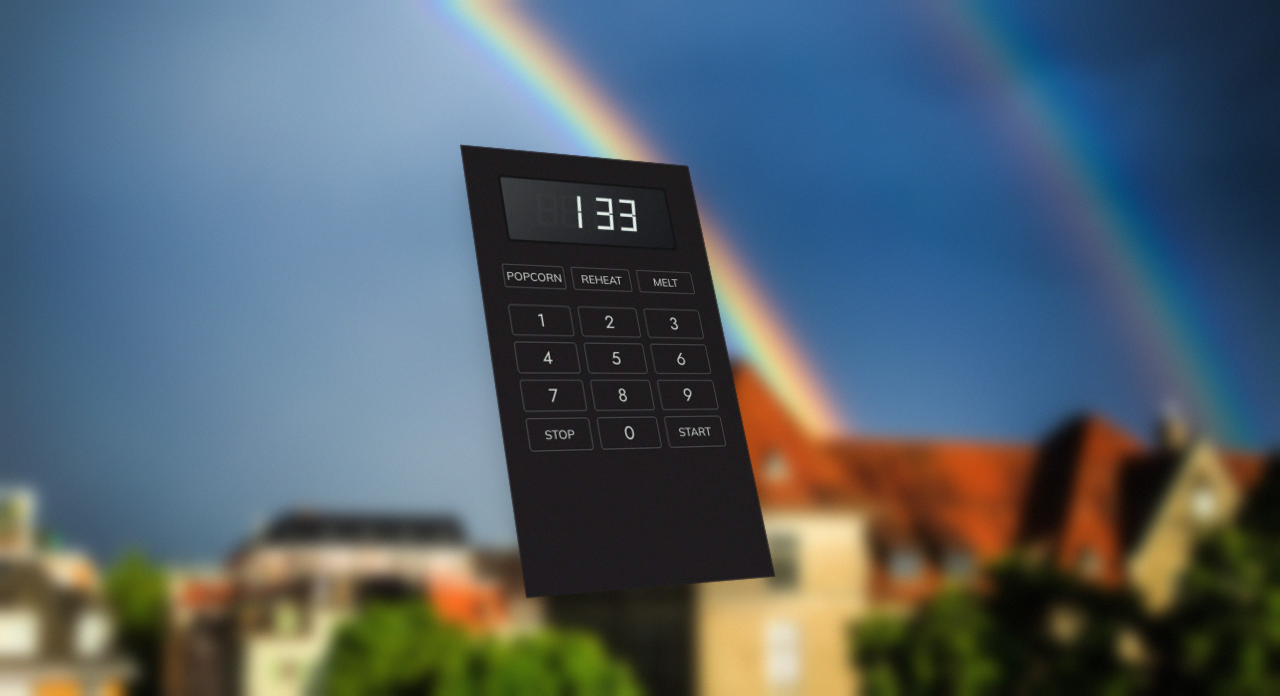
1:33
